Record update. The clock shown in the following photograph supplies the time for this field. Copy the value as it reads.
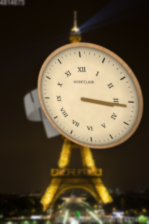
3:16
